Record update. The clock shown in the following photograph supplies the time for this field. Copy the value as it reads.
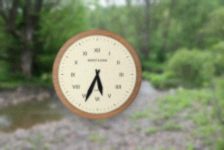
5:34
